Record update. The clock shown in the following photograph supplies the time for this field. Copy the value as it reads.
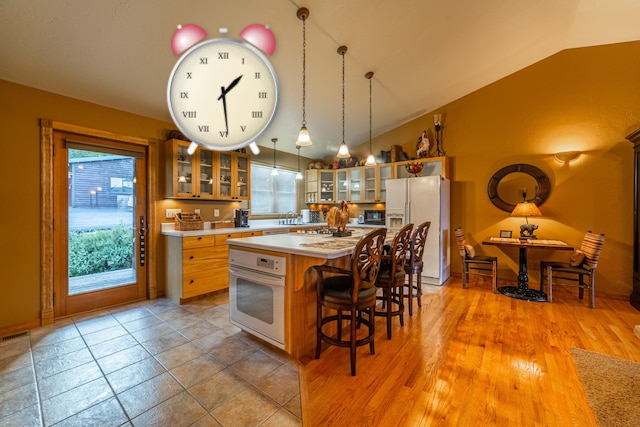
1:29
